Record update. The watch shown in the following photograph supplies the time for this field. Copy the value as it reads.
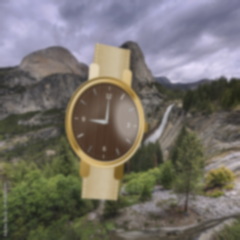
9:00
